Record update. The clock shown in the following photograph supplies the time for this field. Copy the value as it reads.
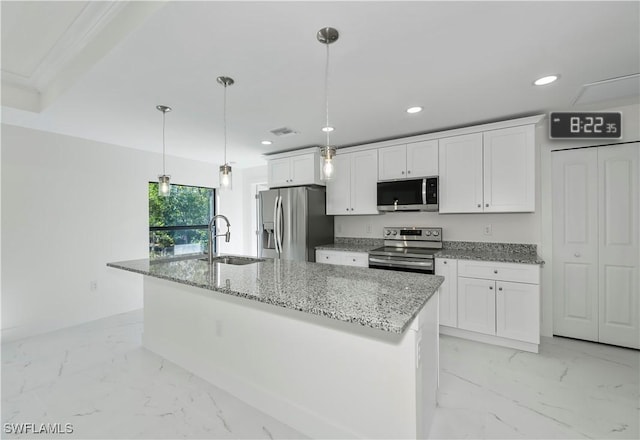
8:22
